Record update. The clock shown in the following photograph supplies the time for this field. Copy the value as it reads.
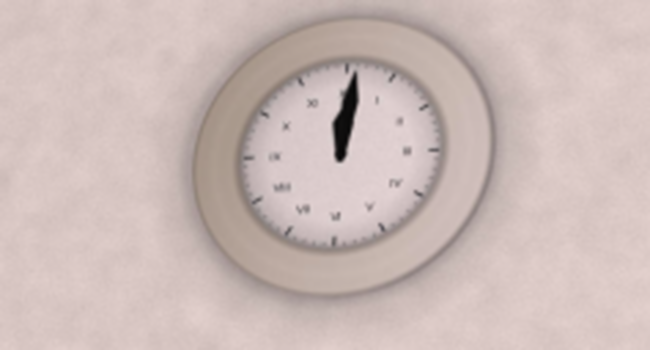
12:01
